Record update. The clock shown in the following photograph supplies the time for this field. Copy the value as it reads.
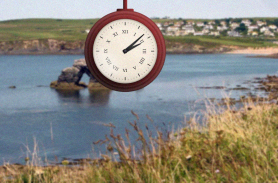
2:08
